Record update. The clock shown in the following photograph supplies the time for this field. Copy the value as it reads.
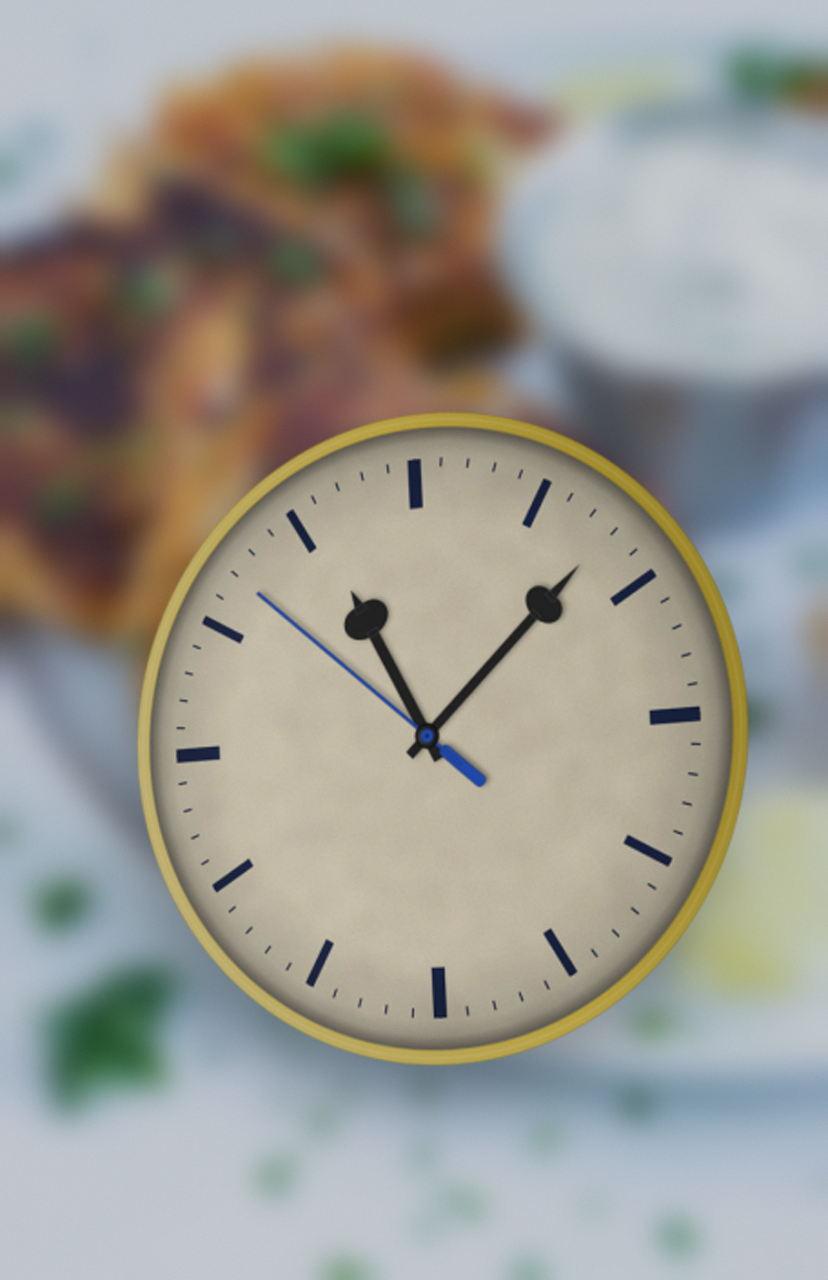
11:07:52
